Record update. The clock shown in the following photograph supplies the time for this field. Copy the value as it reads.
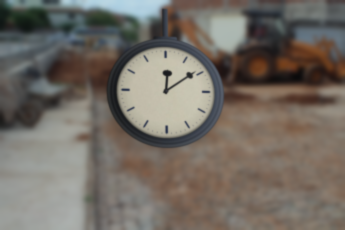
12:09
